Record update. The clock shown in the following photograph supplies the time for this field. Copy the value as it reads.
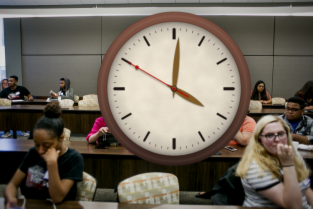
4:00:50
